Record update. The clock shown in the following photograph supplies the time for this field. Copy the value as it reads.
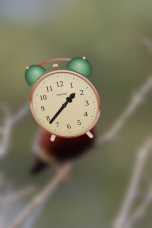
1:38
